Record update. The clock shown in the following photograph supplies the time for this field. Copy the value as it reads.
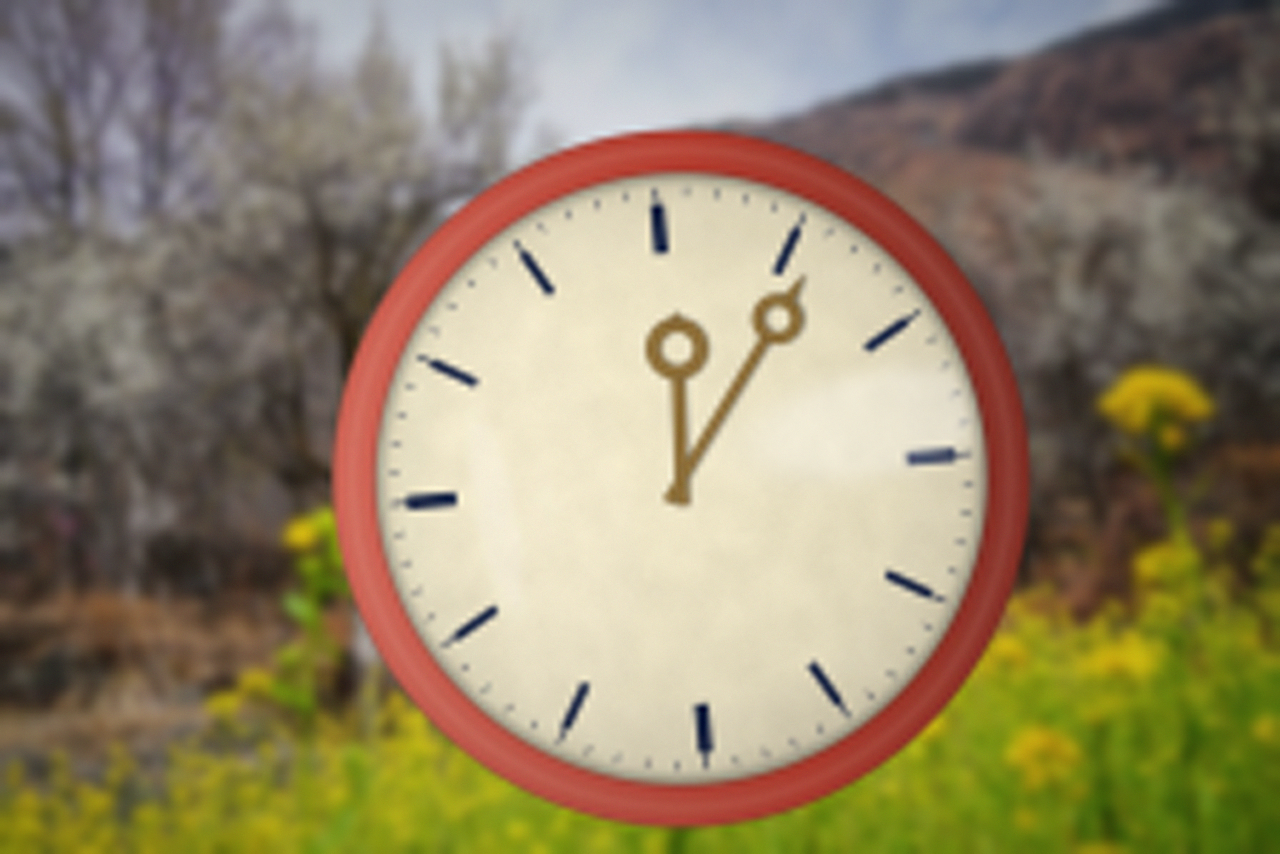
12:06
